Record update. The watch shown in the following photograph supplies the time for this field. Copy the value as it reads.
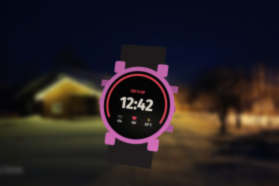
12:42
